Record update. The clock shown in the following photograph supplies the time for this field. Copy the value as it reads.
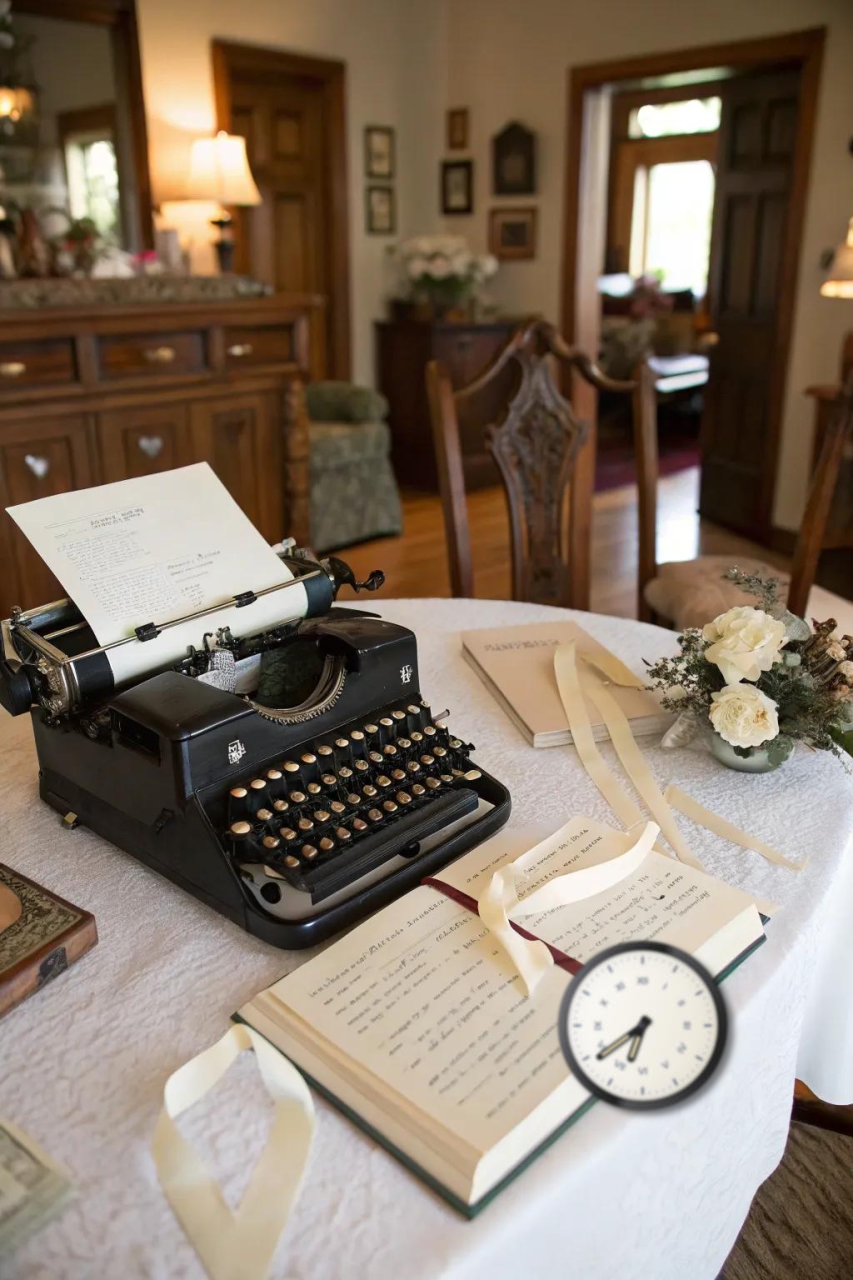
6:39
